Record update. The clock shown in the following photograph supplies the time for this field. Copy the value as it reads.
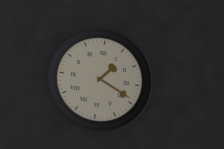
1:19
